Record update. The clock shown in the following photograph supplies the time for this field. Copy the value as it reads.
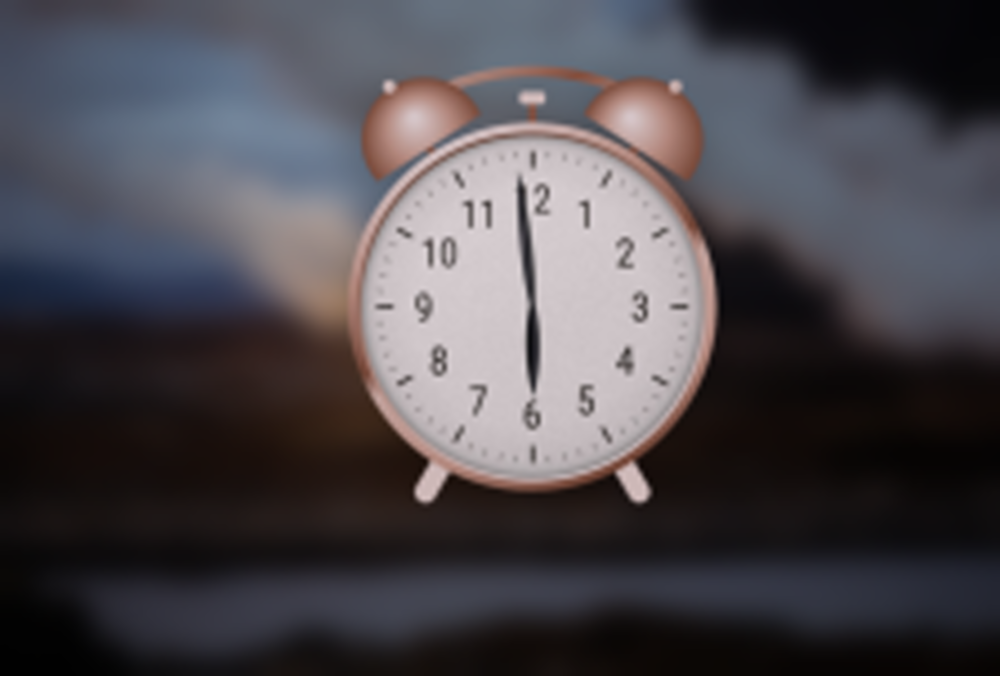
5:59
